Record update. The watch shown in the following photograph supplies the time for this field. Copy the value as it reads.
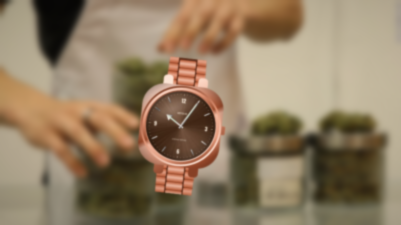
10:05
